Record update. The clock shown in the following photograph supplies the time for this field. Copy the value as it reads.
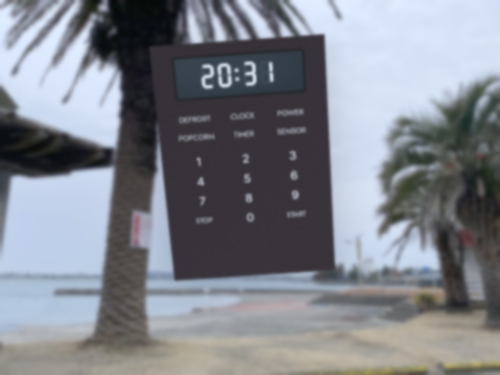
20:31
